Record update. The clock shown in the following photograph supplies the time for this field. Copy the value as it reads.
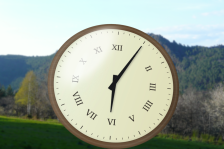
6:05
